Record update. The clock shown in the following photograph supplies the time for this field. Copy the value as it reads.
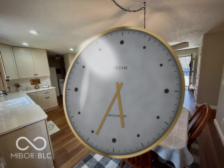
5:34
